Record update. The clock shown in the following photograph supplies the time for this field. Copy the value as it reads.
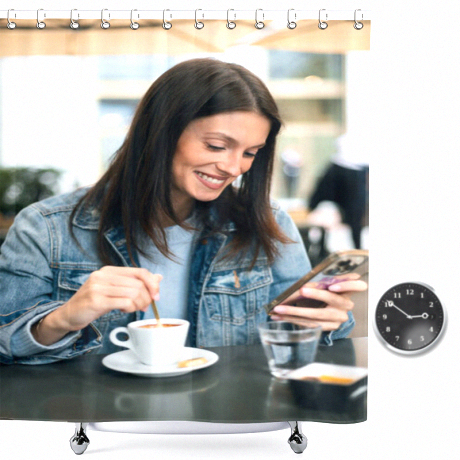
2:51
